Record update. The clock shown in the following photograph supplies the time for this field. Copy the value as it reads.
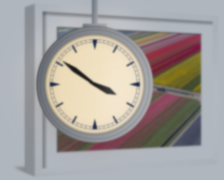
3:51
